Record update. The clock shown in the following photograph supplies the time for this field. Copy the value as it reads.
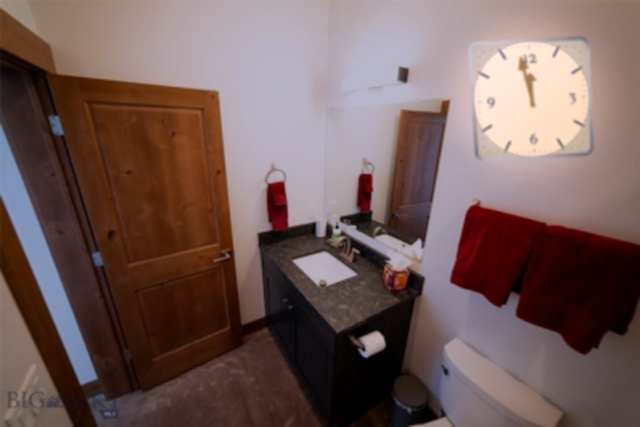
11:58
